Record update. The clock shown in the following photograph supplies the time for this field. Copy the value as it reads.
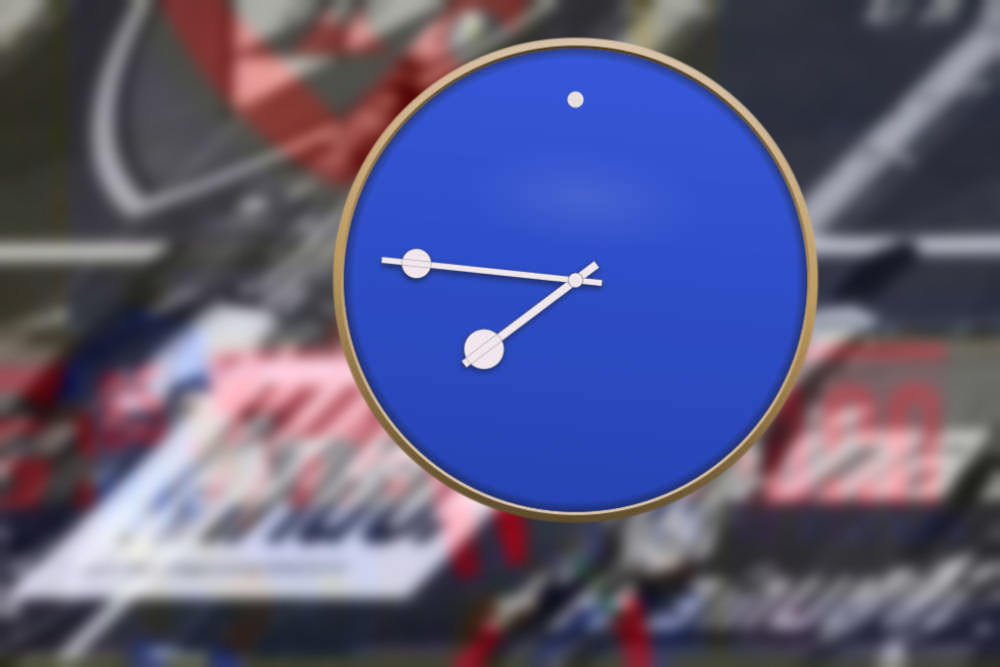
7:46
